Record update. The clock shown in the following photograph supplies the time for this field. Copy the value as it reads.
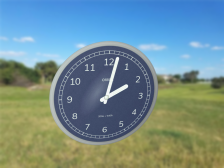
2:02
